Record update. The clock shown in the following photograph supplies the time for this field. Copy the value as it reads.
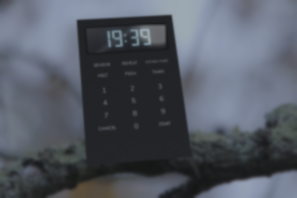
19:39
